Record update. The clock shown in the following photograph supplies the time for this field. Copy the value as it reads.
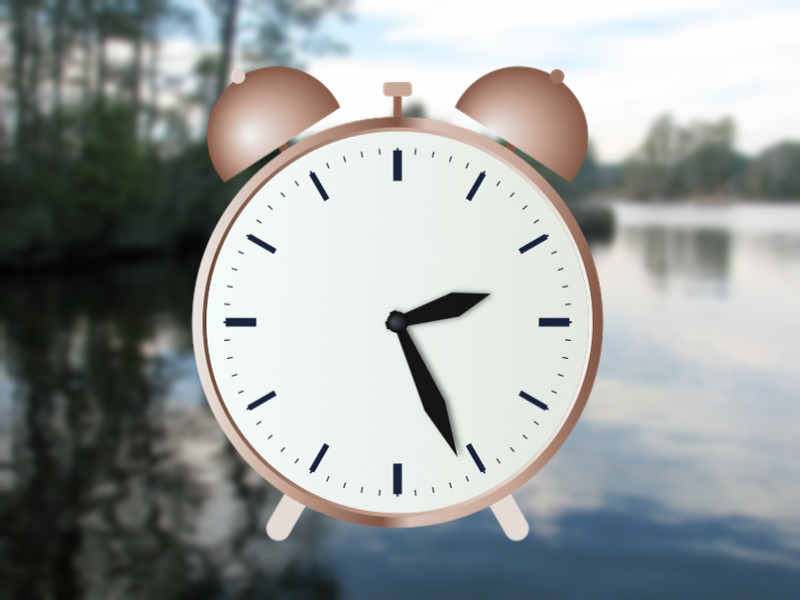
2:26
